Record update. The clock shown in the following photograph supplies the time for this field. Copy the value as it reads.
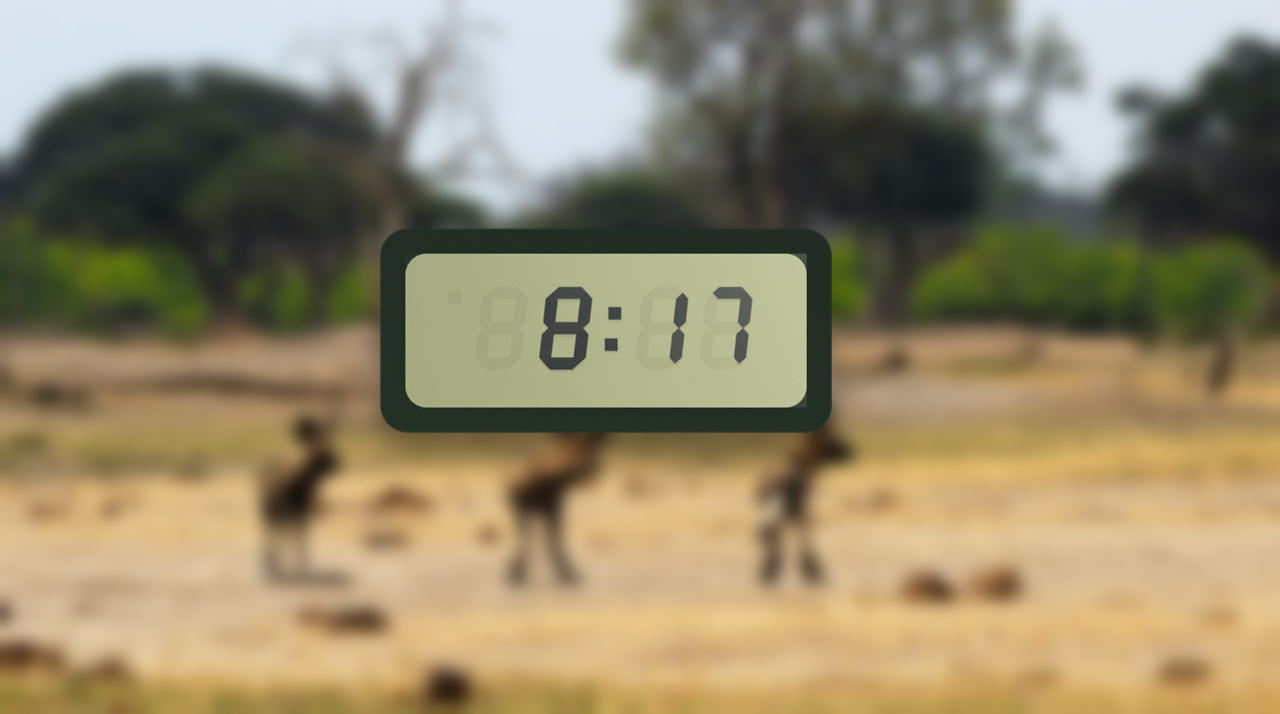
8:17
